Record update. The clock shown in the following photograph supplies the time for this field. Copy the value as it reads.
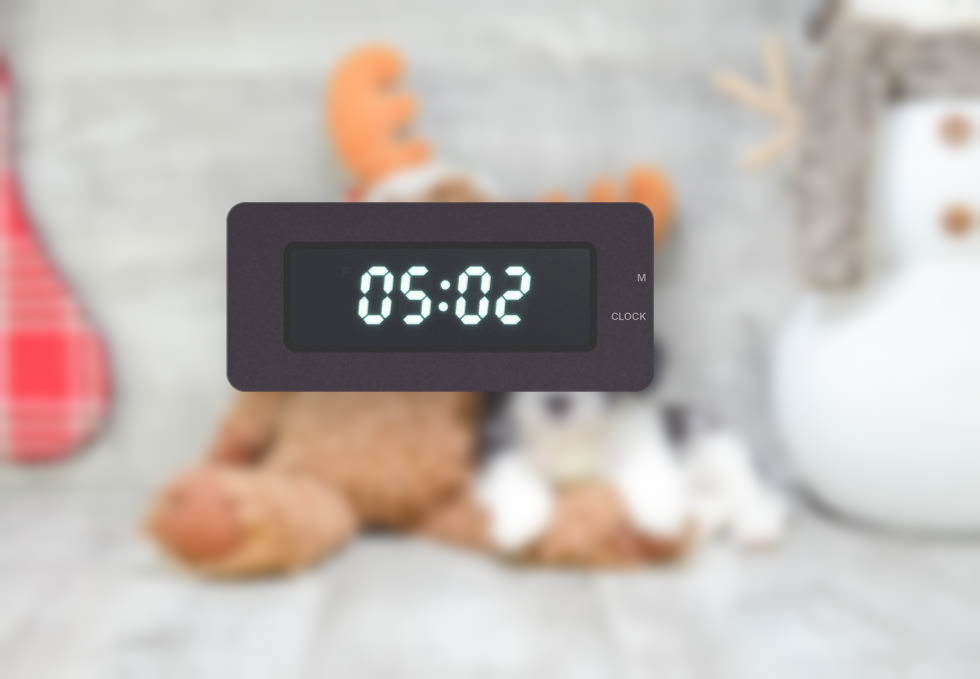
5:02
